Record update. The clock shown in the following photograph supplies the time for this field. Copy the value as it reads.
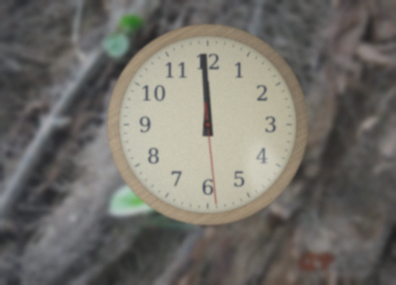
11:59:29
